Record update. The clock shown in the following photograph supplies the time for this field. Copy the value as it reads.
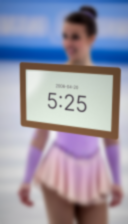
5:25
